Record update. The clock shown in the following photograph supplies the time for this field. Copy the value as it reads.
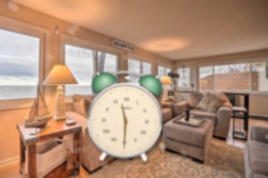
11:30
